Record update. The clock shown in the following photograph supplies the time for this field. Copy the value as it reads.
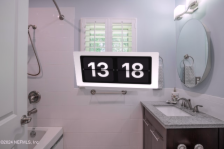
13:18
